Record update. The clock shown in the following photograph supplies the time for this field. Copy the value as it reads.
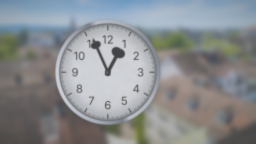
12:56
